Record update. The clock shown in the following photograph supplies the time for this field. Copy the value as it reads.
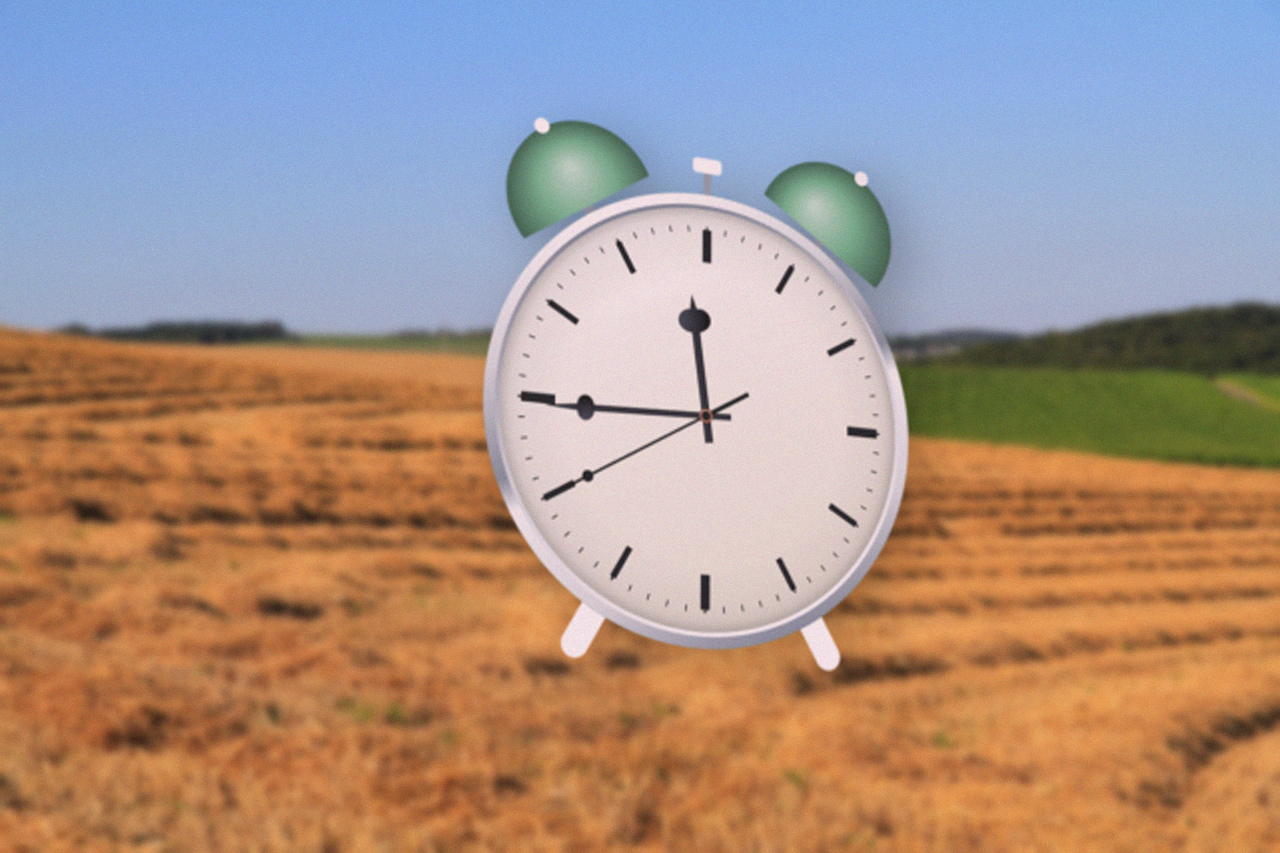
11:44:40
